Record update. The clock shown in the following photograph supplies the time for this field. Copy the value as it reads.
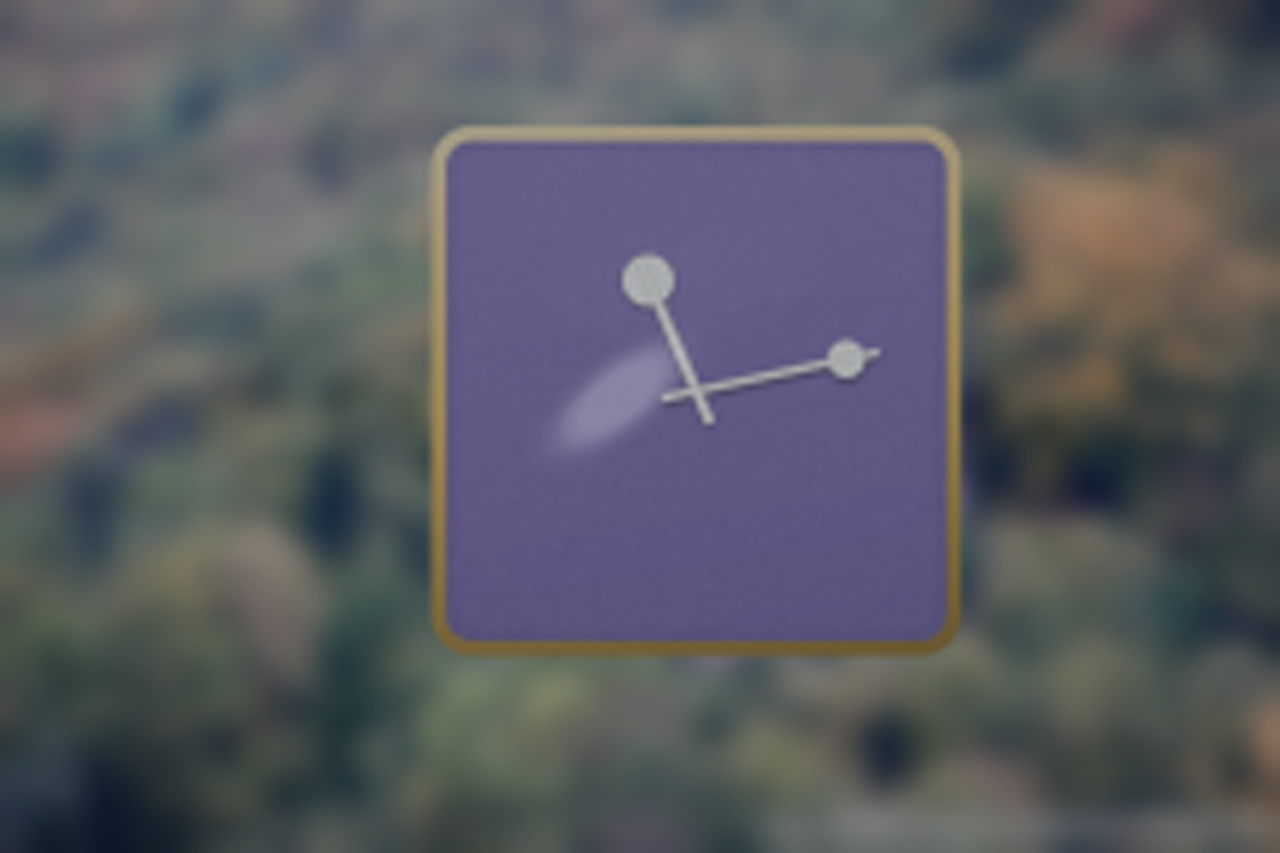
11:13
